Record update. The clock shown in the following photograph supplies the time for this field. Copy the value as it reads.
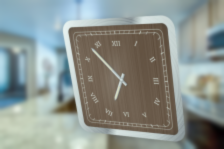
6:53
